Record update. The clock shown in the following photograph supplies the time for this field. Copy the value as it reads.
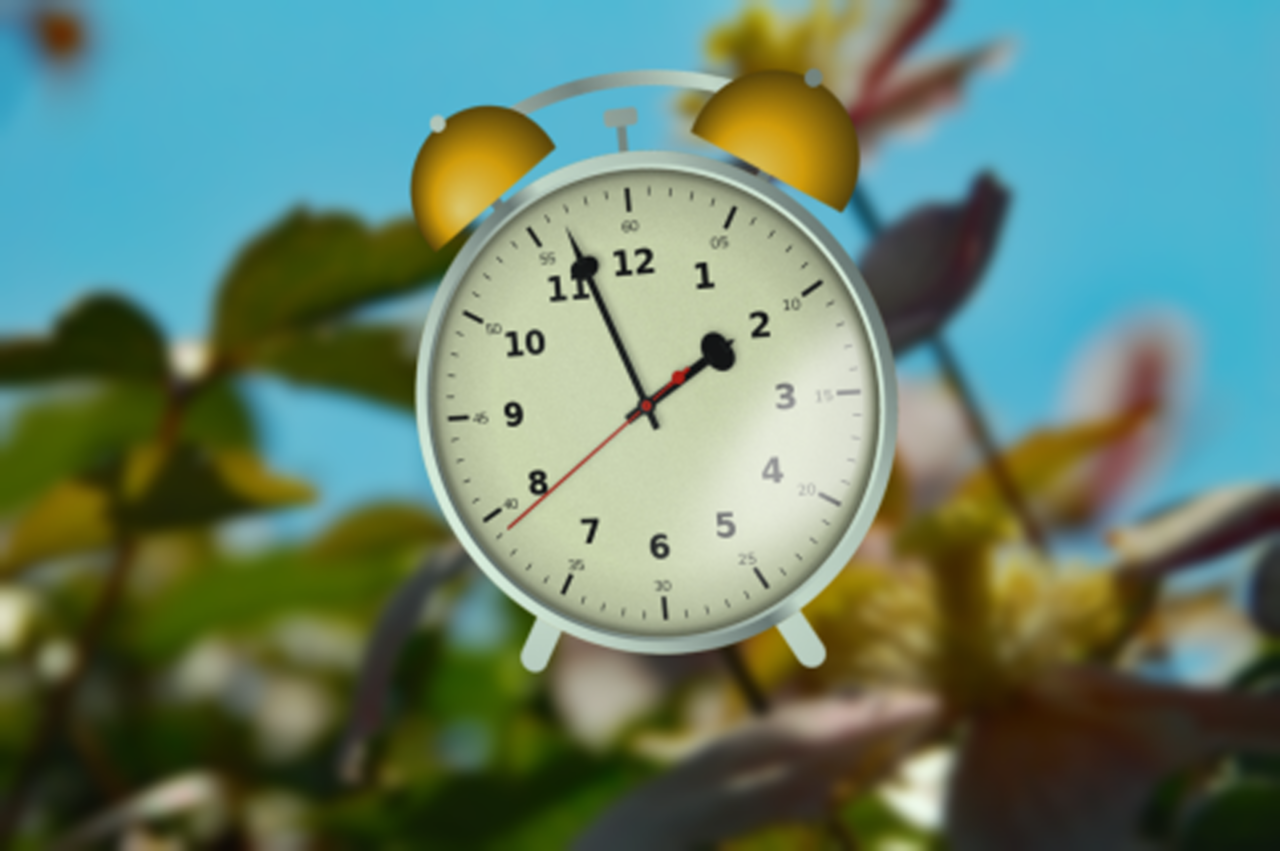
1:56:39
